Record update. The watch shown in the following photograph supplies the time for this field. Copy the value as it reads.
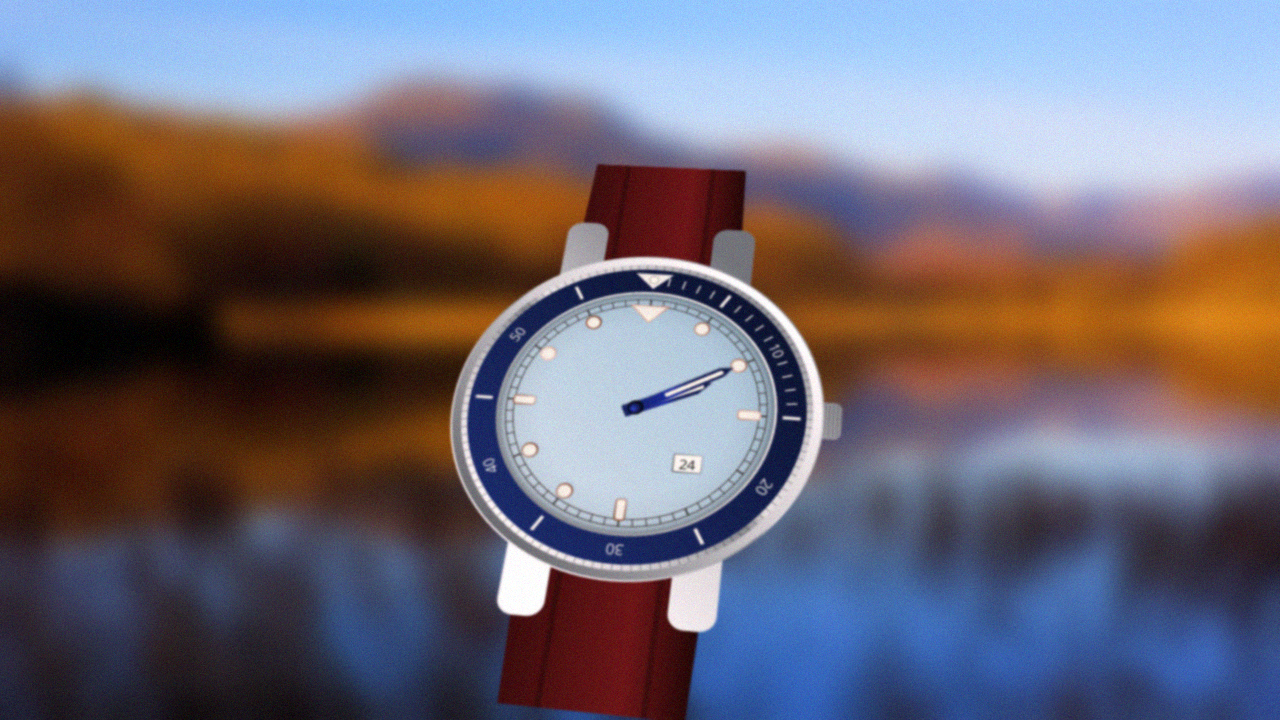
2:10
